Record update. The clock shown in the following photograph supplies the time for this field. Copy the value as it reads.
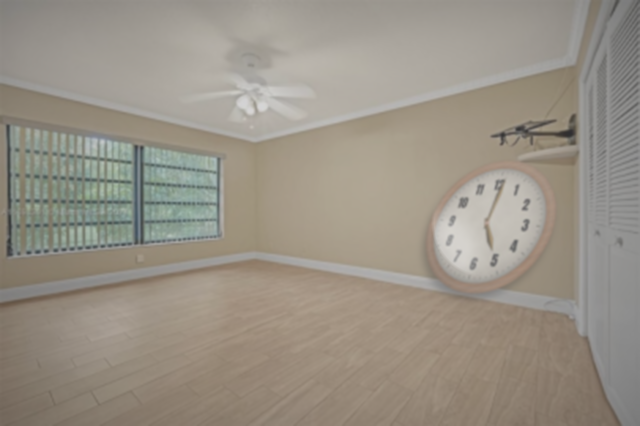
5:01
